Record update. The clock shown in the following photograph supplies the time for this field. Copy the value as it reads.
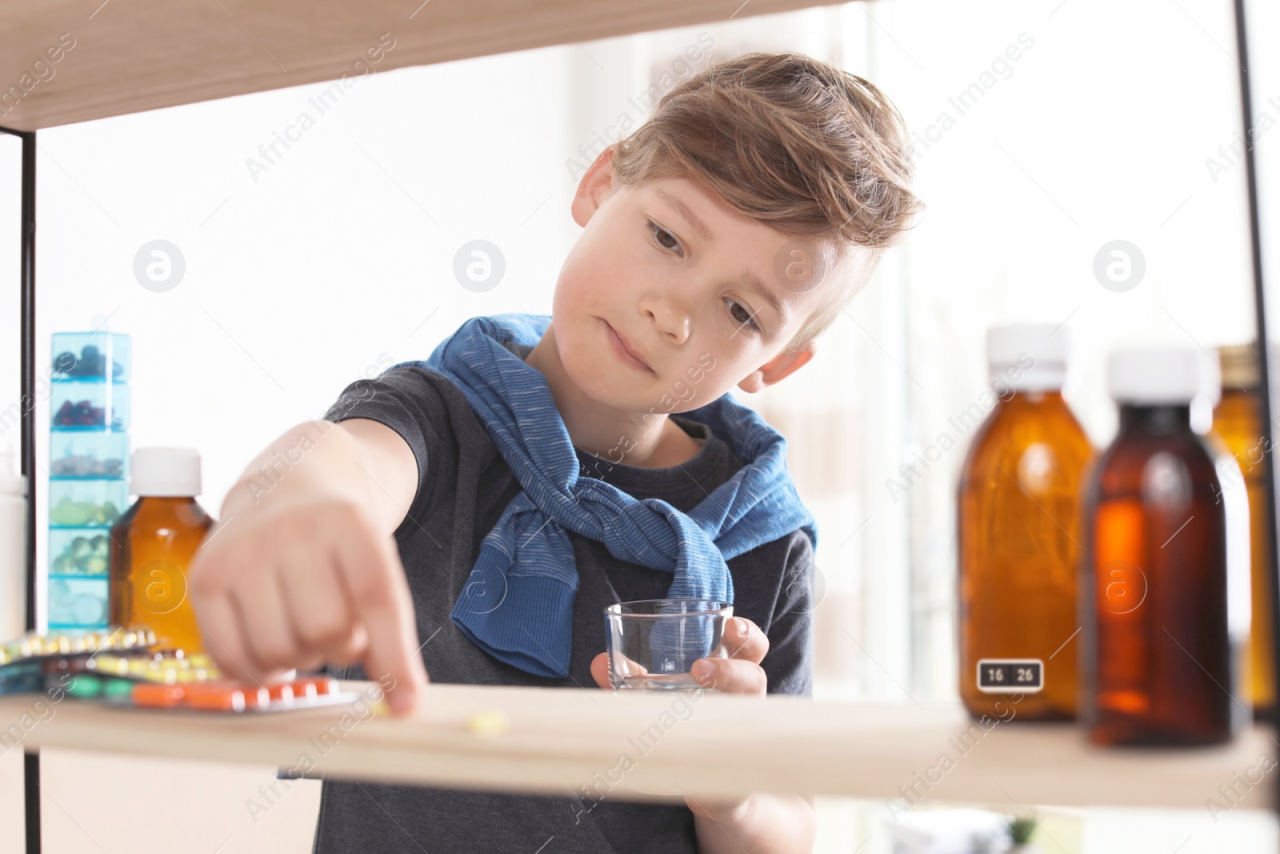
16:26
